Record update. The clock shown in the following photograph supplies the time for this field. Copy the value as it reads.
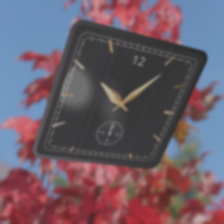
10:06
